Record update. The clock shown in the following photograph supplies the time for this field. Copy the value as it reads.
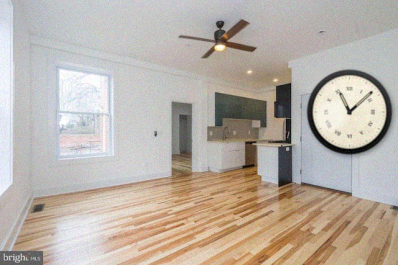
11:08
